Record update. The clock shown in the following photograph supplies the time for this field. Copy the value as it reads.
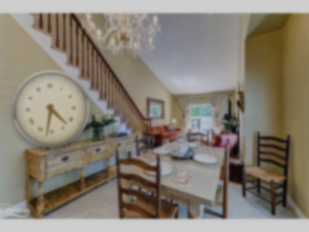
4:32
